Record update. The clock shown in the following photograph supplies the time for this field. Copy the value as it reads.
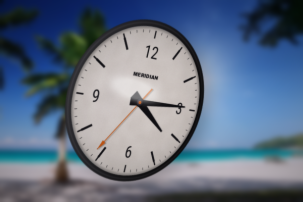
4:14:36
